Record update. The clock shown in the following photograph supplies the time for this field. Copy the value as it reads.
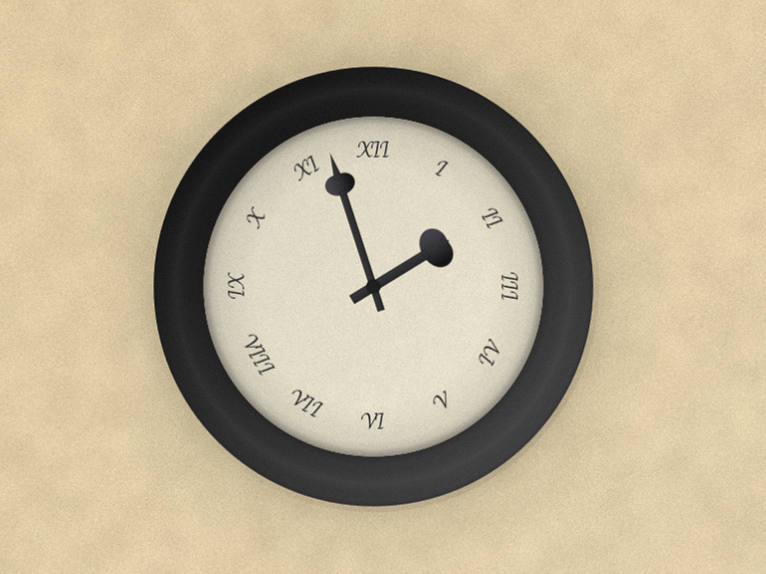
1:57
